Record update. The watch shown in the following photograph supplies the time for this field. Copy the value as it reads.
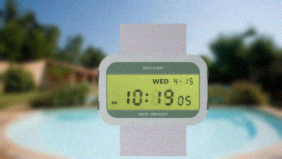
10:19:05
